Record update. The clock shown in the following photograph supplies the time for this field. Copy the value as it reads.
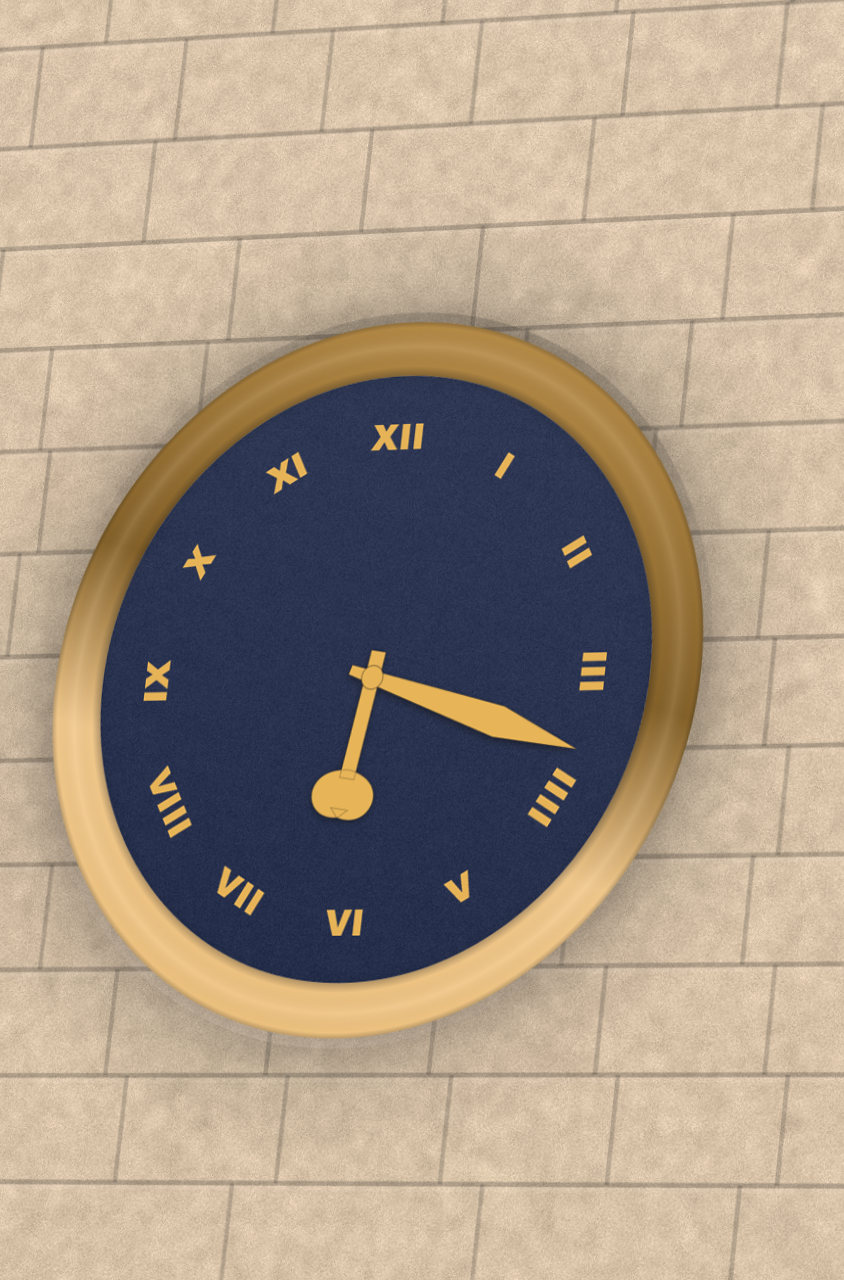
6:18
